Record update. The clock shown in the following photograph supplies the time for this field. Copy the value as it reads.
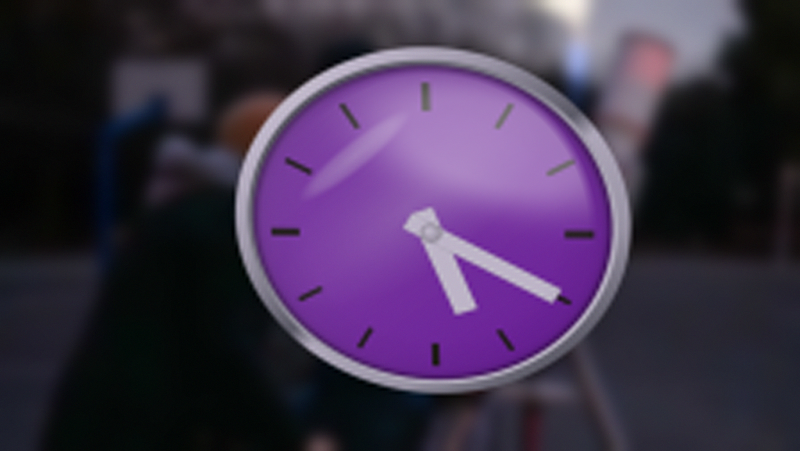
5:20
